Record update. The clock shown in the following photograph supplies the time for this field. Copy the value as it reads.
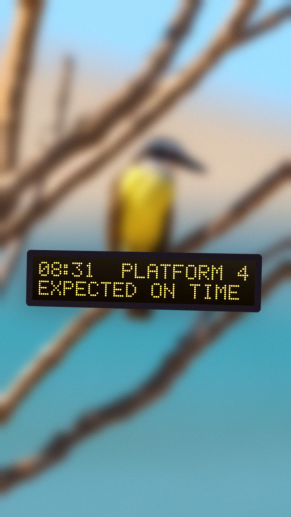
8:31
